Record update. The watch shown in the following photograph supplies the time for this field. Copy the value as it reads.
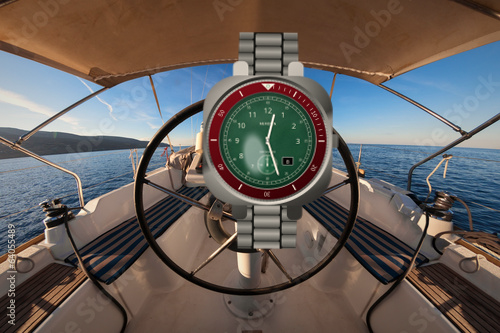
12:27
